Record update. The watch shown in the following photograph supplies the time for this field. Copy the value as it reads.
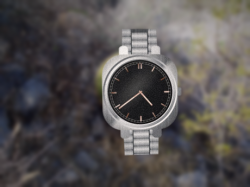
4:39
